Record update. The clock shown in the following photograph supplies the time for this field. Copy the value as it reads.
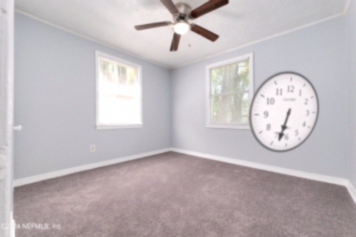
6:33
